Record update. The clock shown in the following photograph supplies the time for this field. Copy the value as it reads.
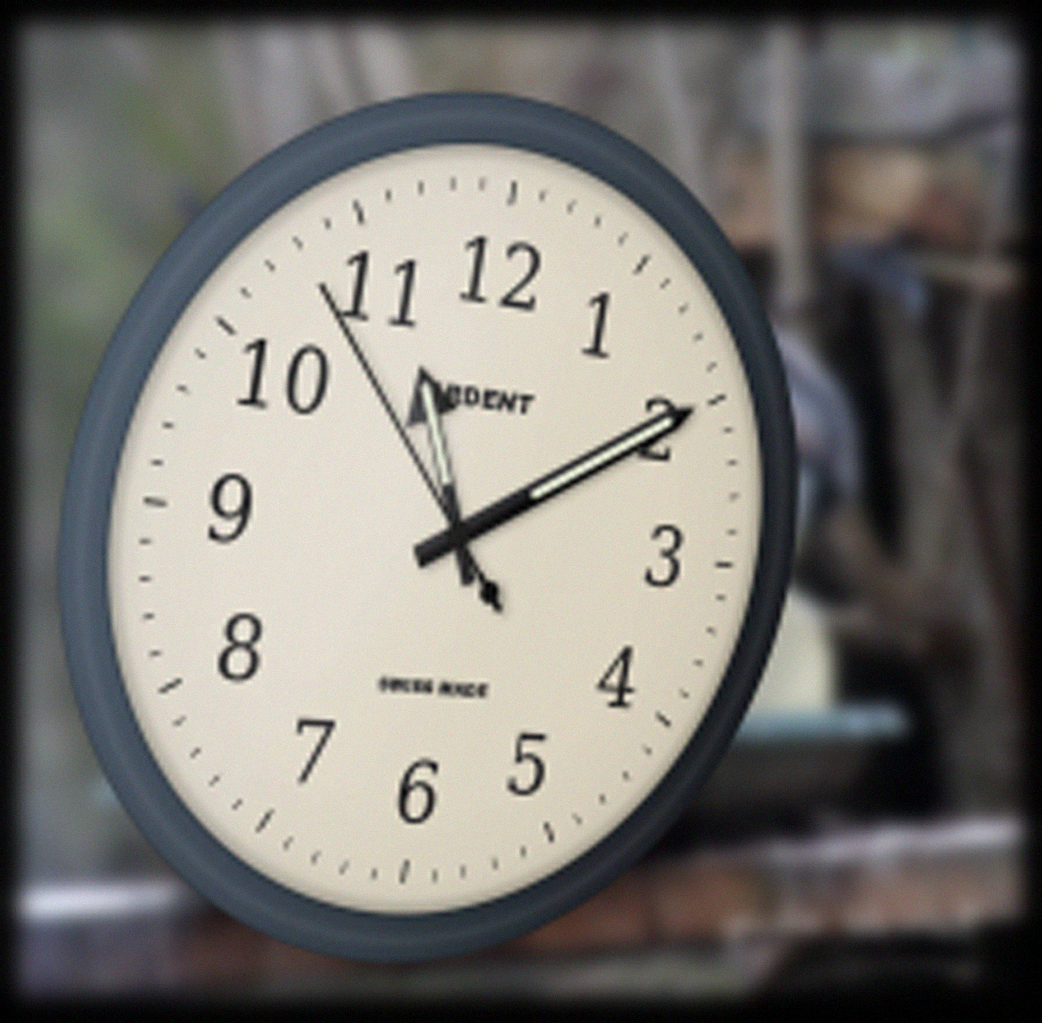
11:09:53
